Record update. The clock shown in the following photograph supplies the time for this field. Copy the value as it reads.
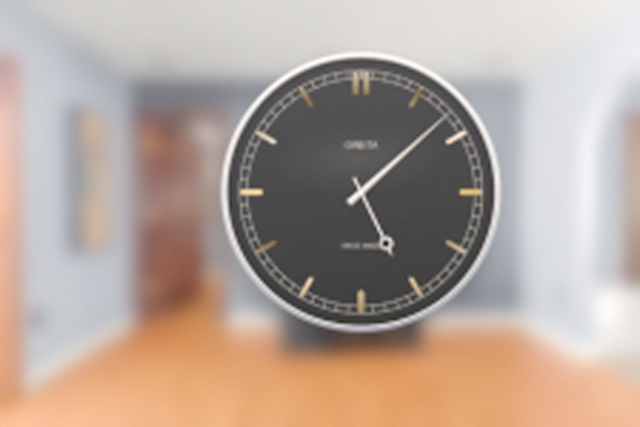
5:08
